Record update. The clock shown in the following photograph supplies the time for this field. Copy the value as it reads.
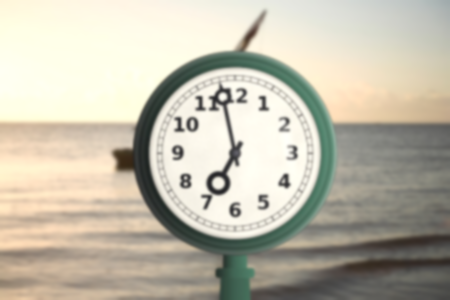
6:58
